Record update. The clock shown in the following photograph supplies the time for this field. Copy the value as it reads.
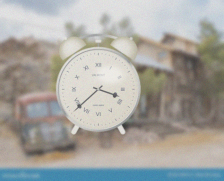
3:38
